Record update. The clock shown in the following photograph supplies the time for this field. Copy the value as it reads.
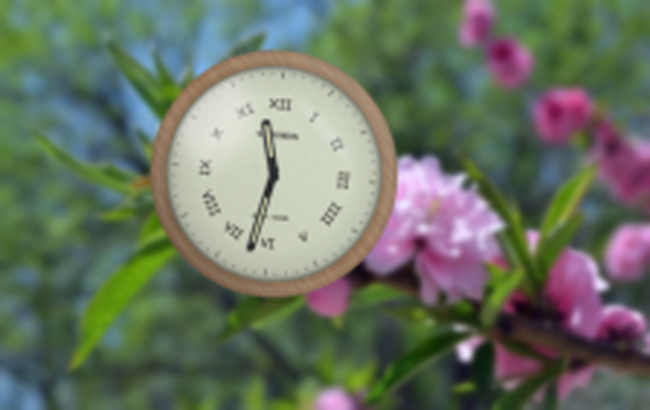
11:32
